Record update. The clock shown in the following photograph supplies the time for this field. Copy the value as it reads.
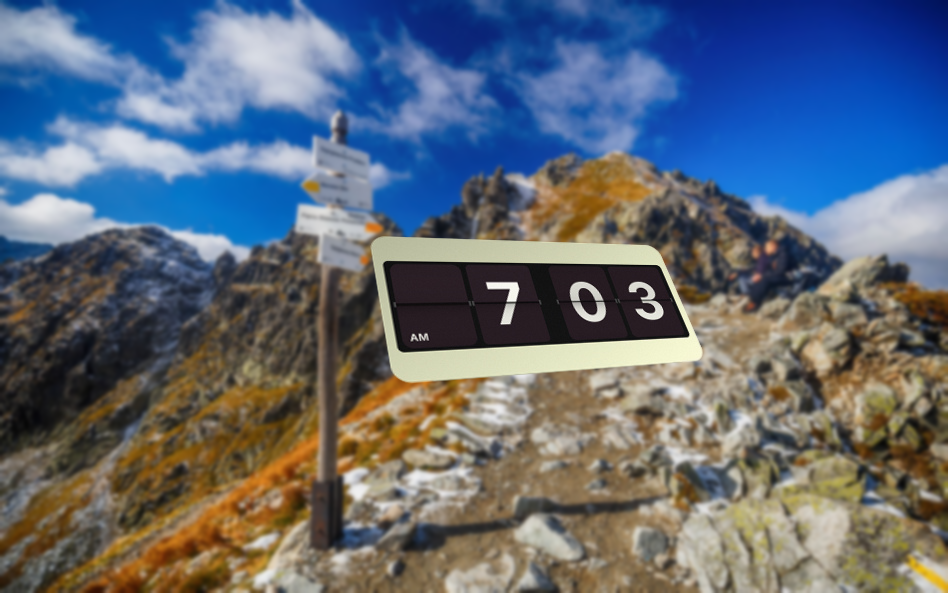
7:03
